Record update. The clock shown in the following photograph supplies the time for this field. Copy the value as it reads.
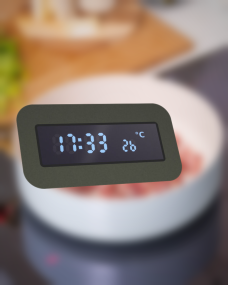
17:33
